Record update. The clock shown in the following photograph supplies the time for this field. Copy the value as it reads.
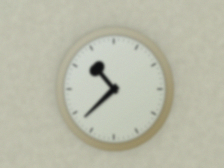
10:38
